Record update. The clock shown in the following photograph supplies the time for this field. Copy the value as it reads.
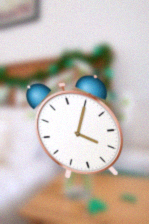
4:05
